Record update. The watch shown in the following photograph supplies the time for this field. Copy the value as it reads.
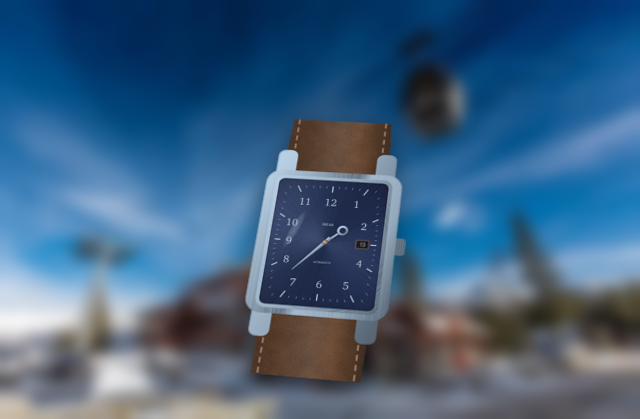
1:37
